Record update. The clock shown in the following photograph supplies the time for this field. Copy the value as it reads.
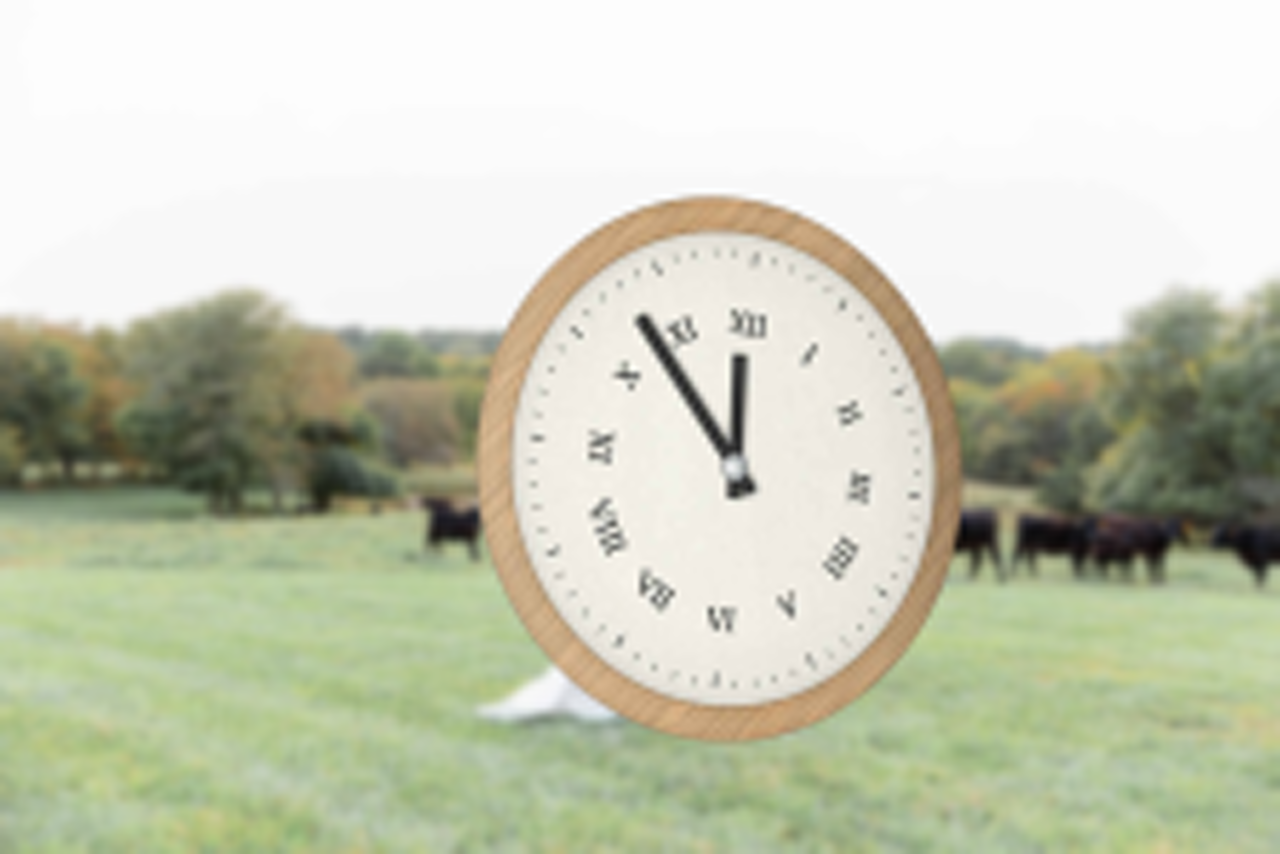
11:53
